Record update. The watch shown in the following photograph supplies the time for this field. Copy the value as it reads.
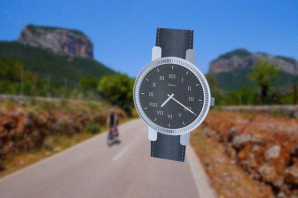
7:20
